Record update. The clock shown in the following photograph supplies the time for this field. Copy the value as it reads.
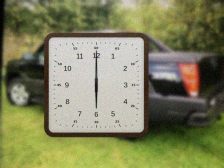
6:00
